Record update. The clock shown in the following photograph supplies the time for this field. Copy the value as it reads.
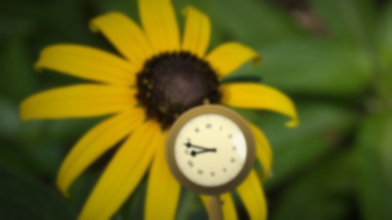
8:48
